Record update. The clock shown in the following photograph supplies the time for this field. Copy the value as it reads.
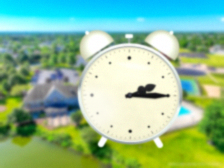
2:15
